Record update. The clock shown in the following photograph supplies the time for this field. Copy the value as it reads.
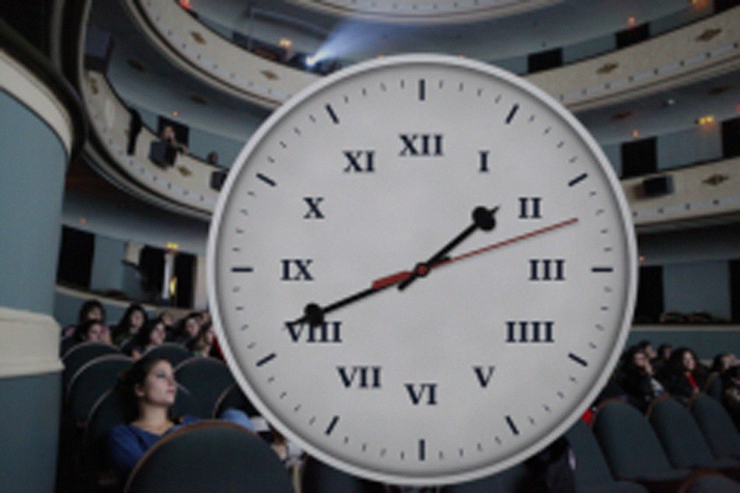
1:41:12
